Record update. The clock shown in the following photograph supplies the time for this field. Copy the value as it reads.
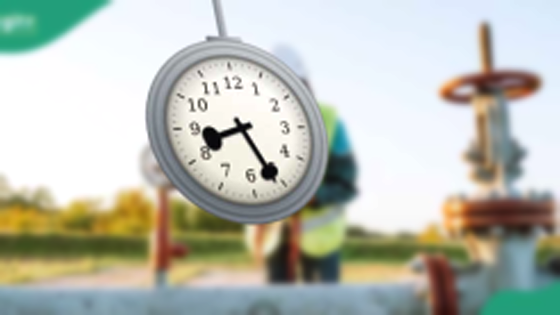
8:26
